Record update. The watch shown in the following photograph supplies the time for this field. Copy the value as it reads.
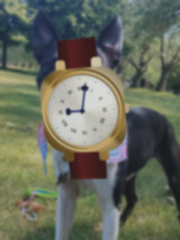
9:02
